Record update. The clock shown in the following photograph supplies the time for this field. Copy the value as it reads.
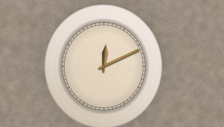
12:11
